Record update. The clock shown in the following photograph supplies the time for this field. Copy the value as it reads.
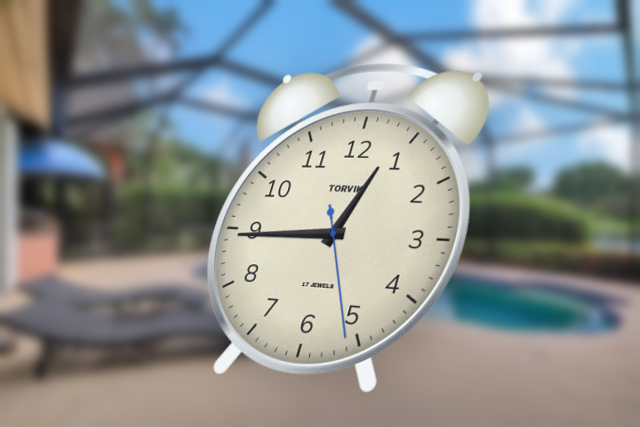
12:44:26
